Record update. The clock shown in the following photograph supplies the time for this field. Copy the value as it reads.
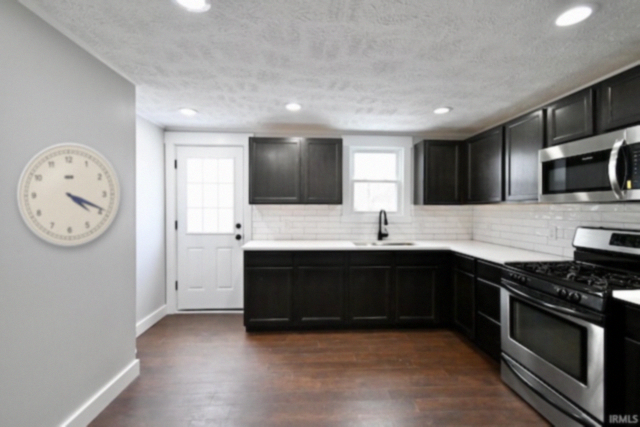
4:19
